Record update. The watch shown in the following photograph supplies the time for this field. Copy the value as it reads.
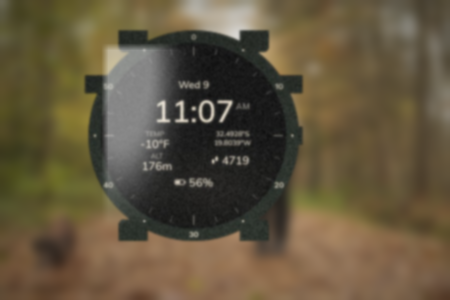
11:07
